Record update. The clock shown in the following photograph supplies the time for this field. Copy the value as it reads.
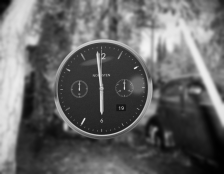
5:59
